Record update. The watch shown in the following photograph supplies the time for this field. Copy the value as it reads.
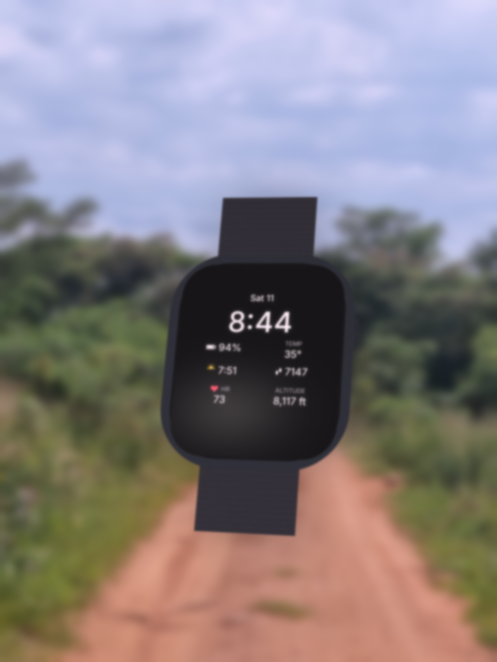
8:44
